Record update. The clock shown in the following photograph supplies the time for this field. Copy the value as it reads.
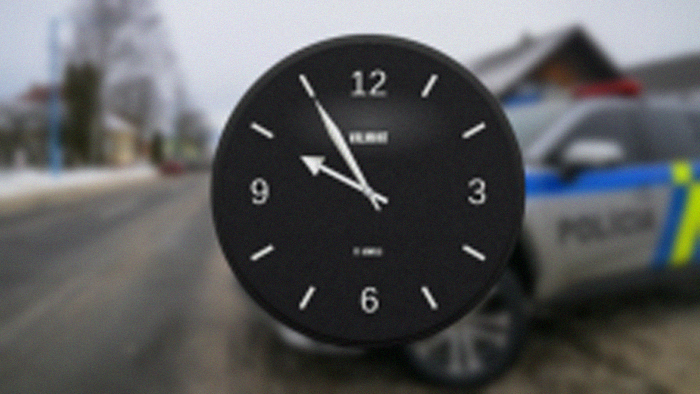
9:55
